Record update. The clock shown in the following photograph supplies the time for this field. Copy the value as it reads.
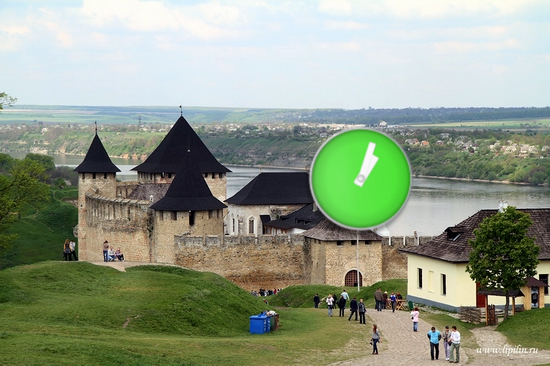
1:03
